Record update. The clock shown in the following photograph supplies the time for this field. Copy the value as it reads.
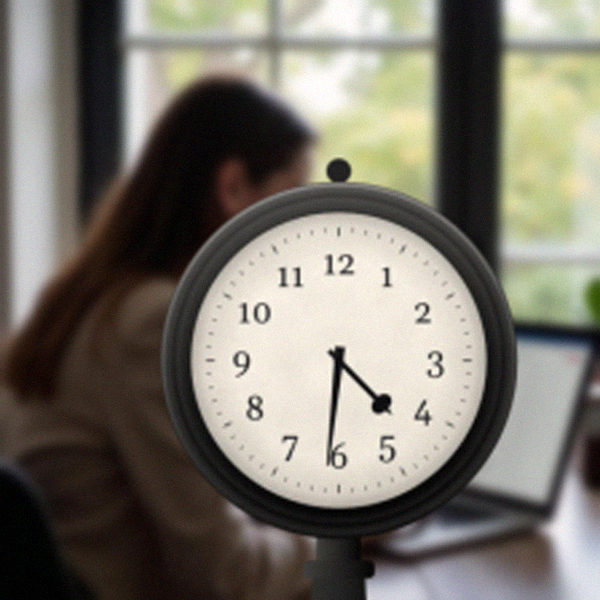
4:31
